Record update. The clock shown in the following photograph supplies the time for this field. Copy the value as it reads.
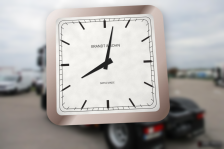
8:02
